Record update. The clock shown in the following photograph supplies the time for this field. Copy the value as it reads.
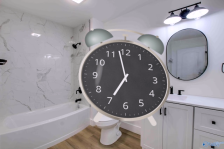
6:58
